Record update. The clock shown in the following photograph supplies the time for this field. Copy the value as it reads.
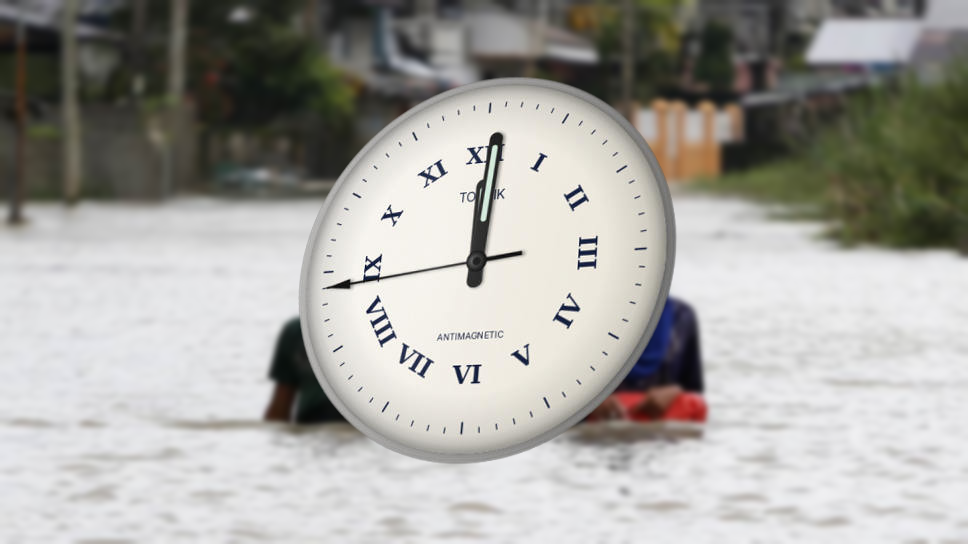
12:00:44
